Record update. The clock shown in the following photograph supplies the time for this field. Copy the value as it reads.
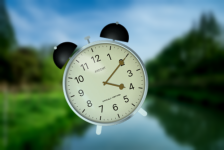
4:10
